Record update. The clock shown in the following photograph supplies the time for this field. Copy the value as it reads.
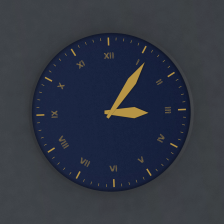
3:06
